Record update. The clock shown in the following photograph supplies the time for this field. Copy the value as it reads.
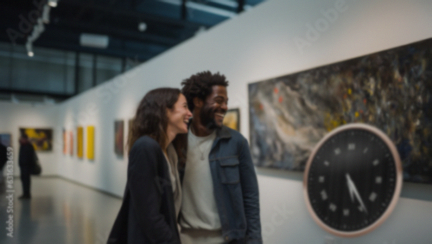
5:24
